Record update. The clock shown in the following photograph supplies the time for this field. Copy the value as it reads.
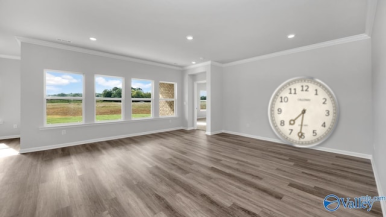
7:31
